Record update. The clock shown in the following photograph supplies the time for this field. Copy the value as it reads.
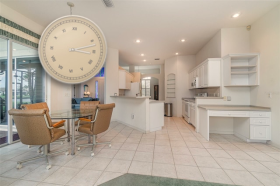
3:12
